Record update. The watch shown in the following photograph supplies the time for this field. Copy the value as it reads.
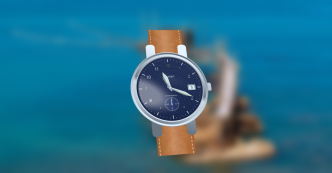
11:19
